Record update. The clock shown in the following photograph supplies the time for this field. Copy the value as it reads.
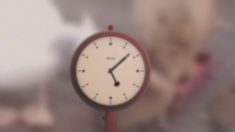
5:08
